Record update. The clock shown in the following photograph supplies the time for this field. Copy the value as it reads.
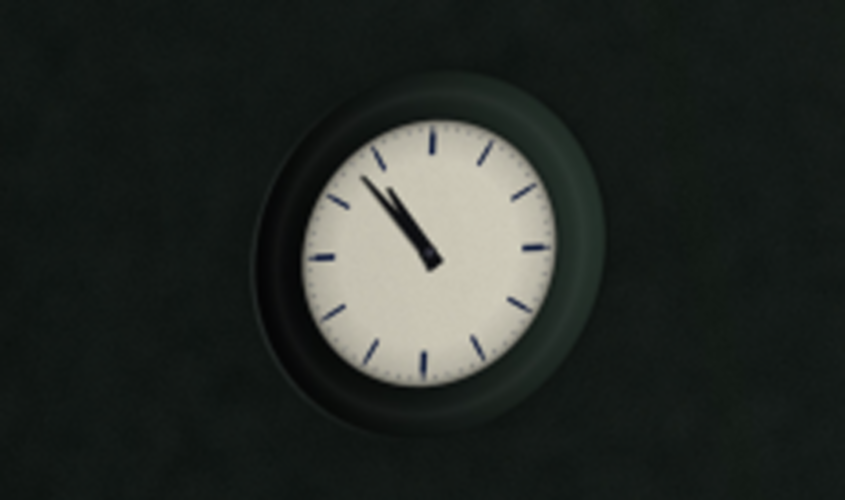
10:53
